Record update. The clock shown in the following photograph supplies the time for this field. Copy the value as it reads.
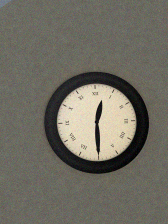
12:30
